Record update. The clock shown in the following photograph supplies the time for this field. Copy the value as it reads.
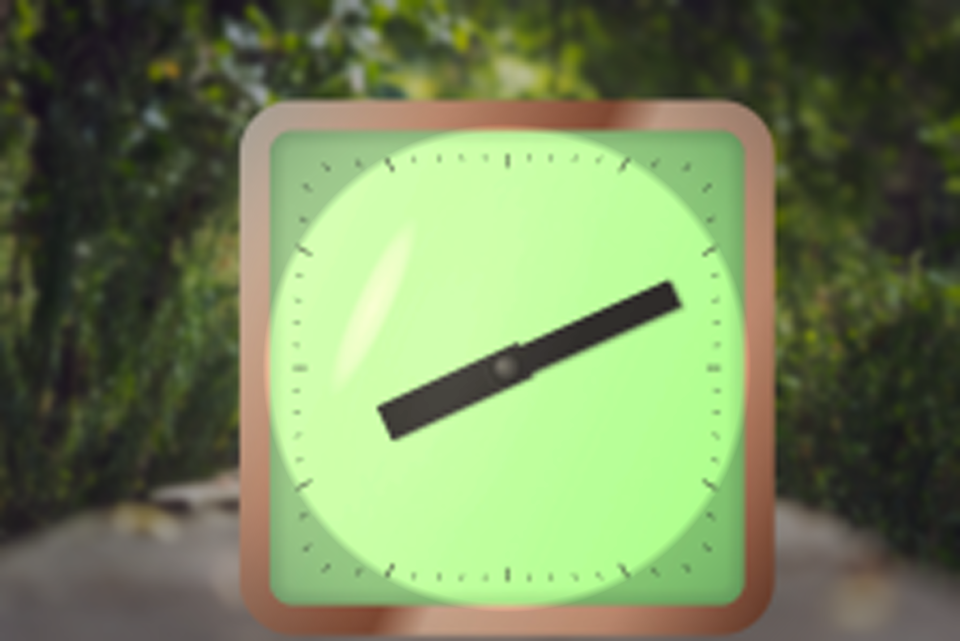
8:11
